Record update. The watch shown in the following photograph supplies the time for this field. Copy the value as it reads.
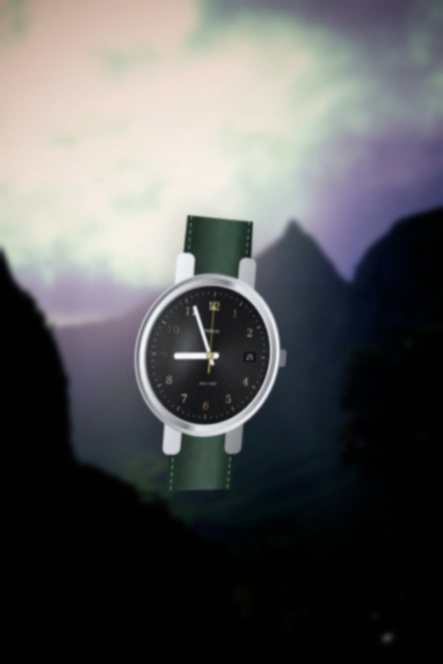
8:56:00
